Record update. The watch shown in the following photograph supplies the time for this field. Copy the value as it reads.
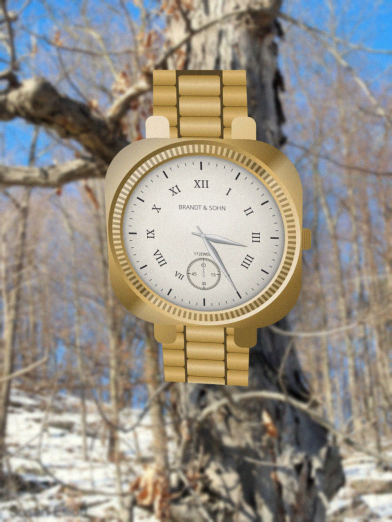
3:25
